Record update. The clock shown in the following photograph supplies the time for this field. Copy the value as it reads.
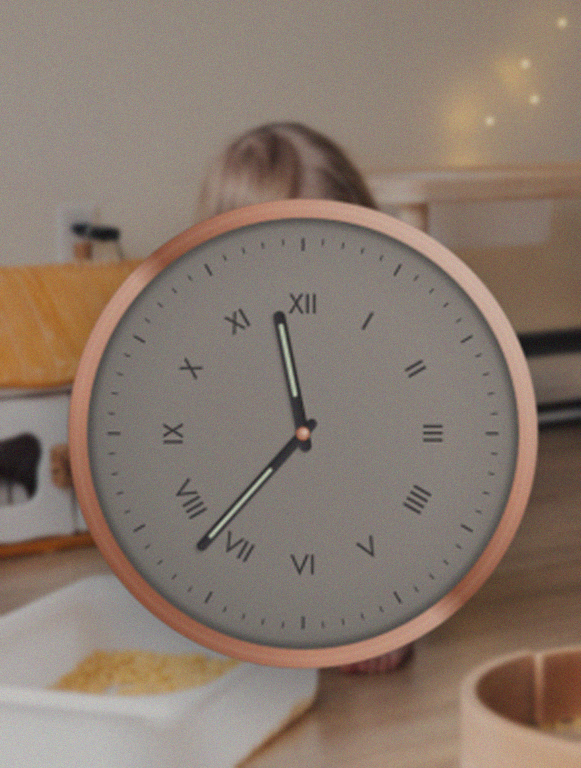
11:37
